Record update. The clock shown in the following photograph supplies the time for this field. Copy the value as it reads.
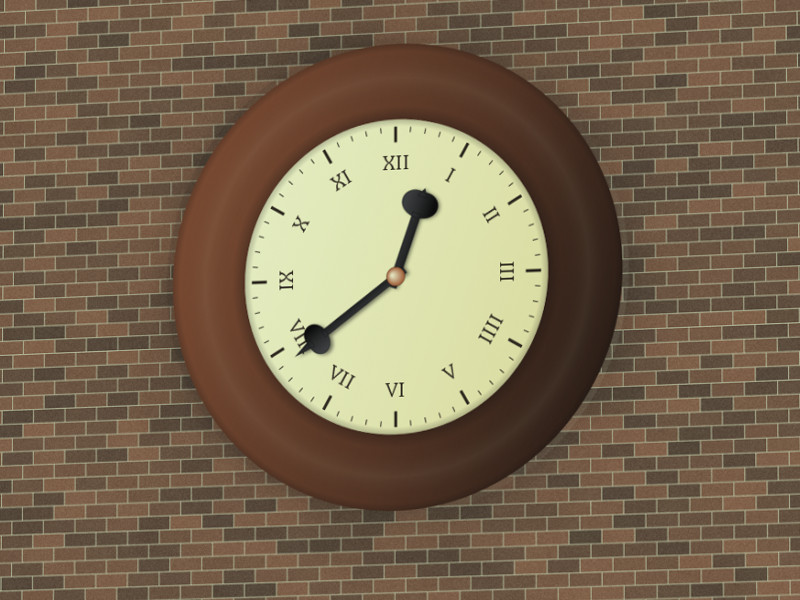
12:39
